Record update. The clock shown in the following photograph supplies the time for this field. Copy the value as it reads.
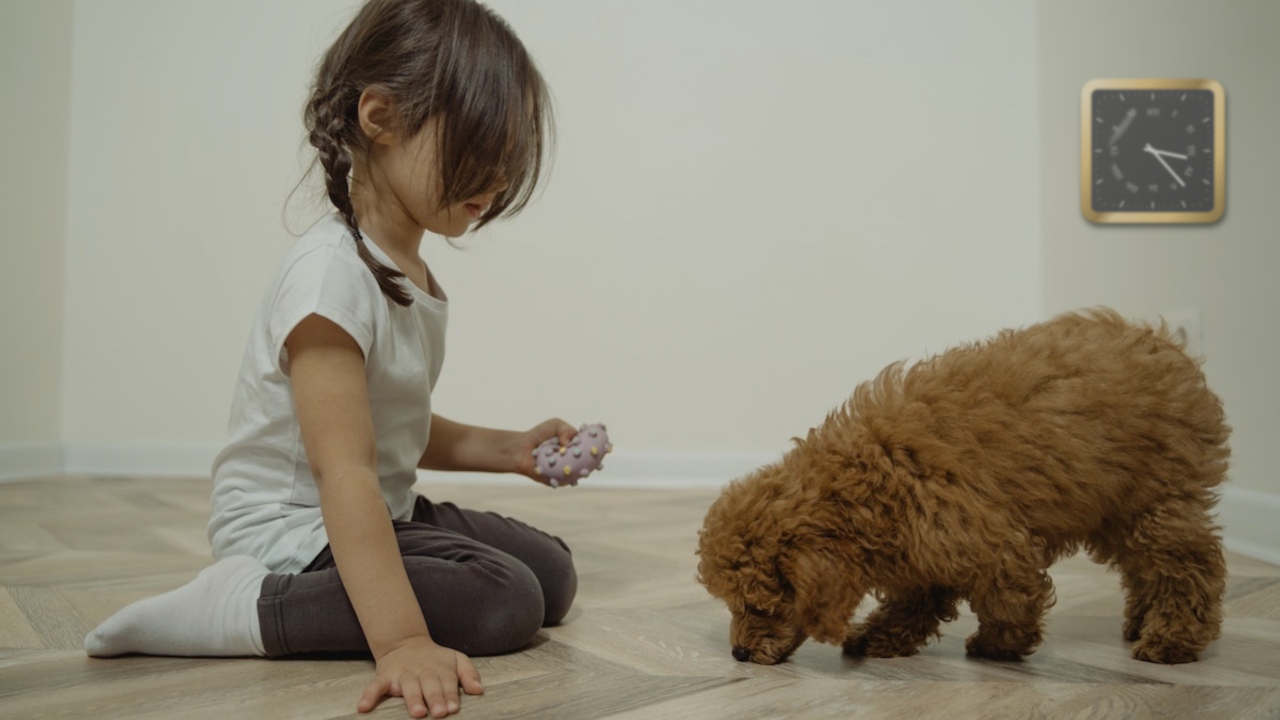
3:23
